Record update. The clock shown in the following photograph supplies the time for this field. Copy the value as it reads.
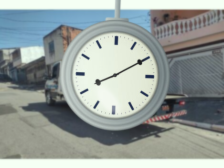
8:10
